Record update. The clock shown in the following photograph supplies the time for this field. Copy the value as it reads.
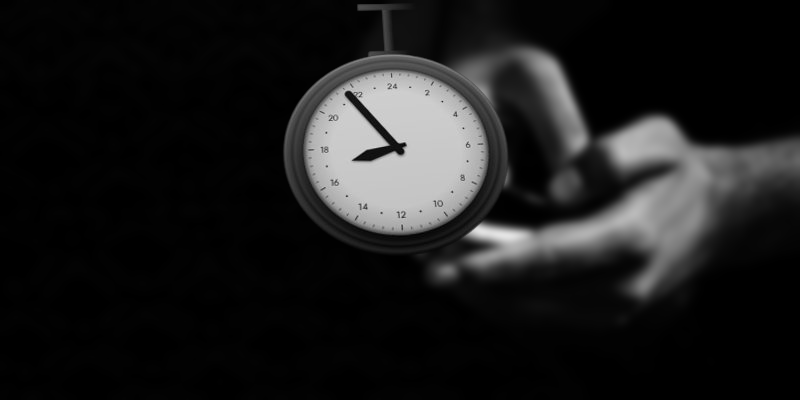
16:54
